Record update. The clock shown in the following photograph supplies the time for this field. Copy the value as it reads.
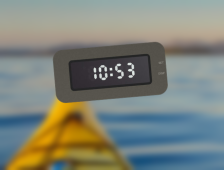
10:53
